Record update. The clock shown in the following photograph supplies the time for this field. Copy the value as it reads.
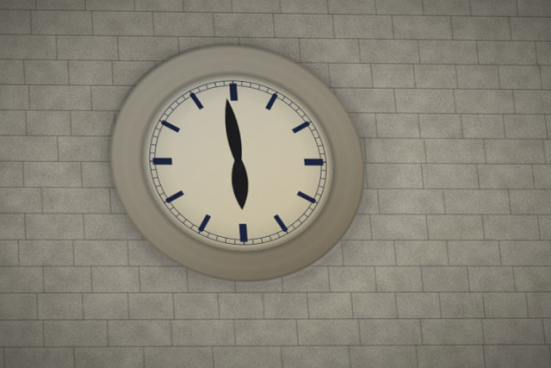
5:59
